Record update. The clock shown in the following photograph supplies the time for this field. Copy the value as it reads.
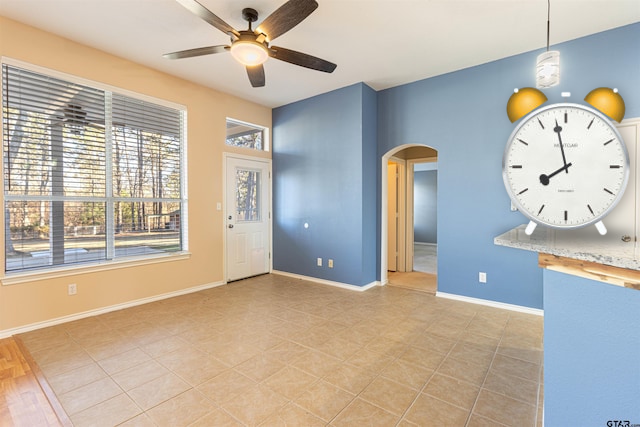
7:58
